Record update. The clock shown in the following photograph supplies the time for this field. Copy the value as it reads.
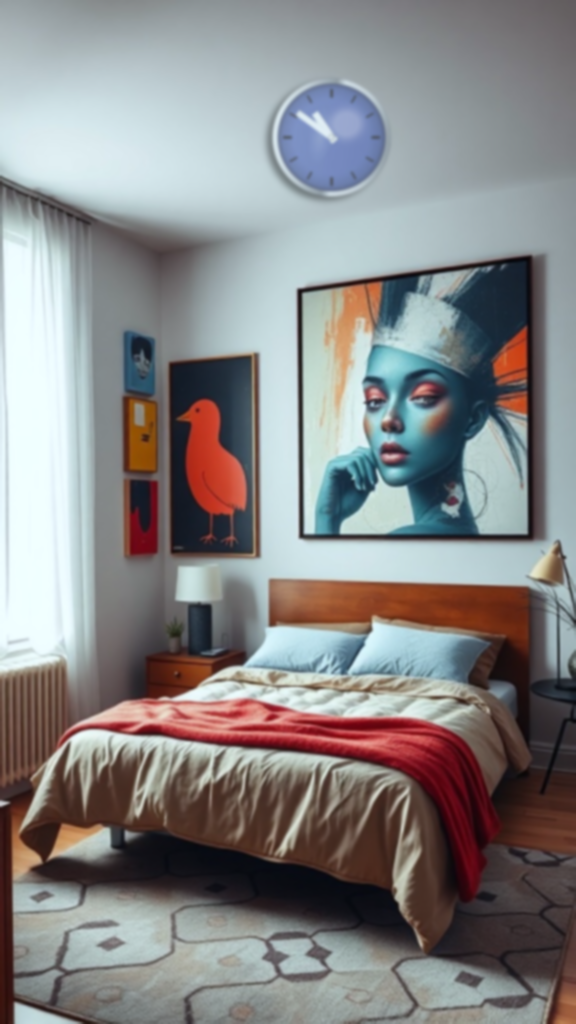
10:51
